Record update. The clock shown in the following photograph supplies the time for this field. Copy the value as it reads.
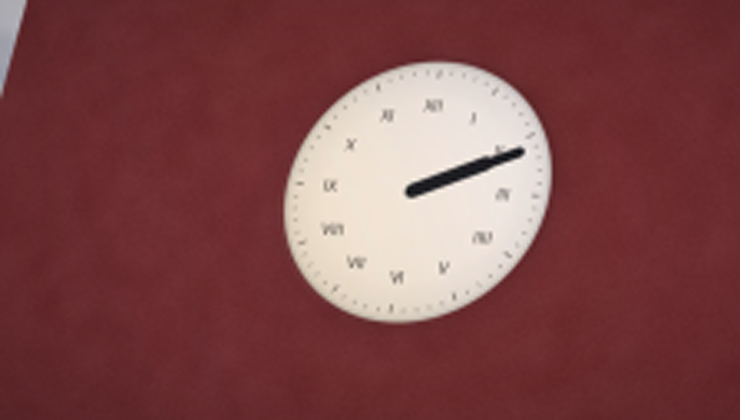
2:11
